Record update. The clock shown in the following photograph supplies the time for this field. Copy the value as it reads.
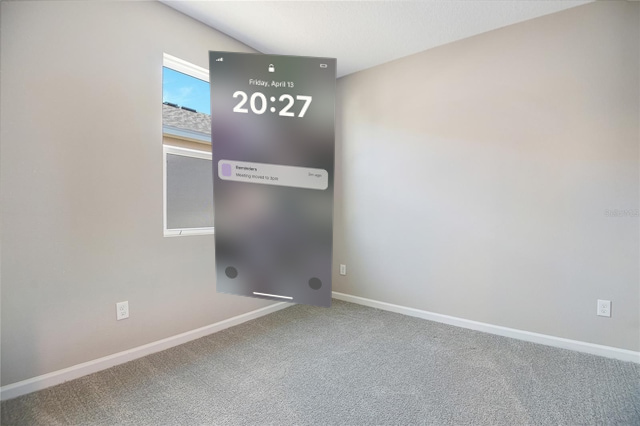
20:27
